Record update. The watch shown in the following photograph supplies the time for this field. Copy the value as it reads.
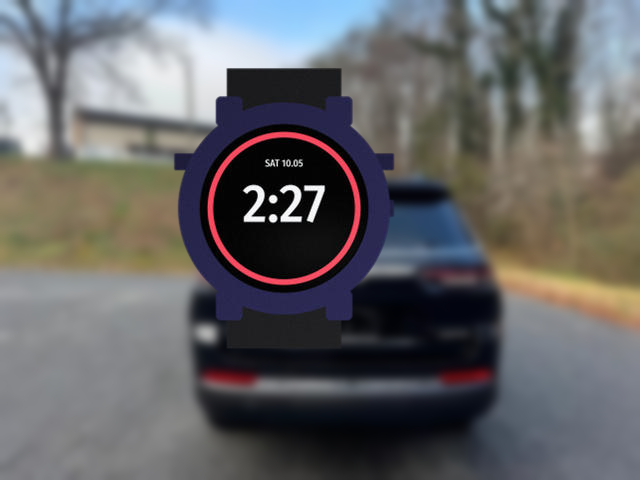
2:27
